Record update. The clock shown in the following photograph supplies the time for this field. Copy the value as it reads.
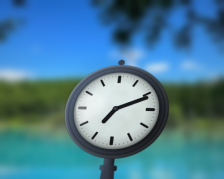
7:11
